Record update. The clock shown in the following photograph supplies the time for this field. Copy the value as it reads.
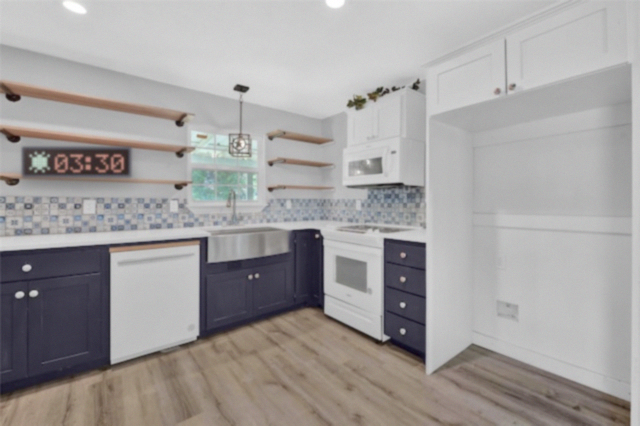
3:30
